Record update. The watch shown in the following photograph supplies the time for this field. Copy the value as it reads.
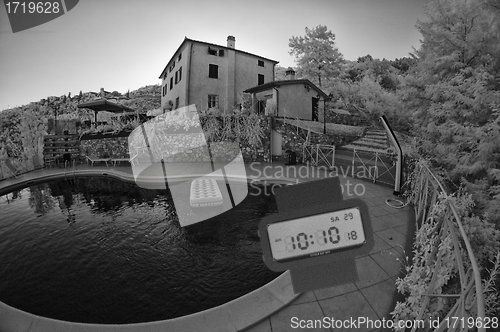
10:10:18
